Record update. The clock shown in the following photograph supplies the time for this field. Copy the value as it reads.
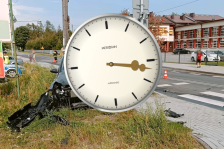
3:17
